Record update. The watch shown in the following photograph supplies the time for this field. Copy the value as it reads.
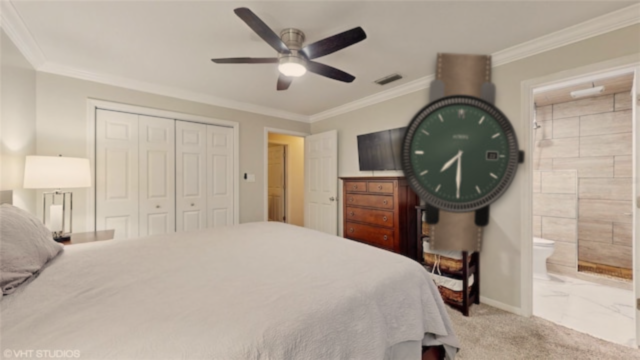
7:30
